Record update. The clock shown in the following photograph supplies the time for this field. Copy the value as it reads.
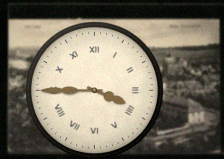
3:45
